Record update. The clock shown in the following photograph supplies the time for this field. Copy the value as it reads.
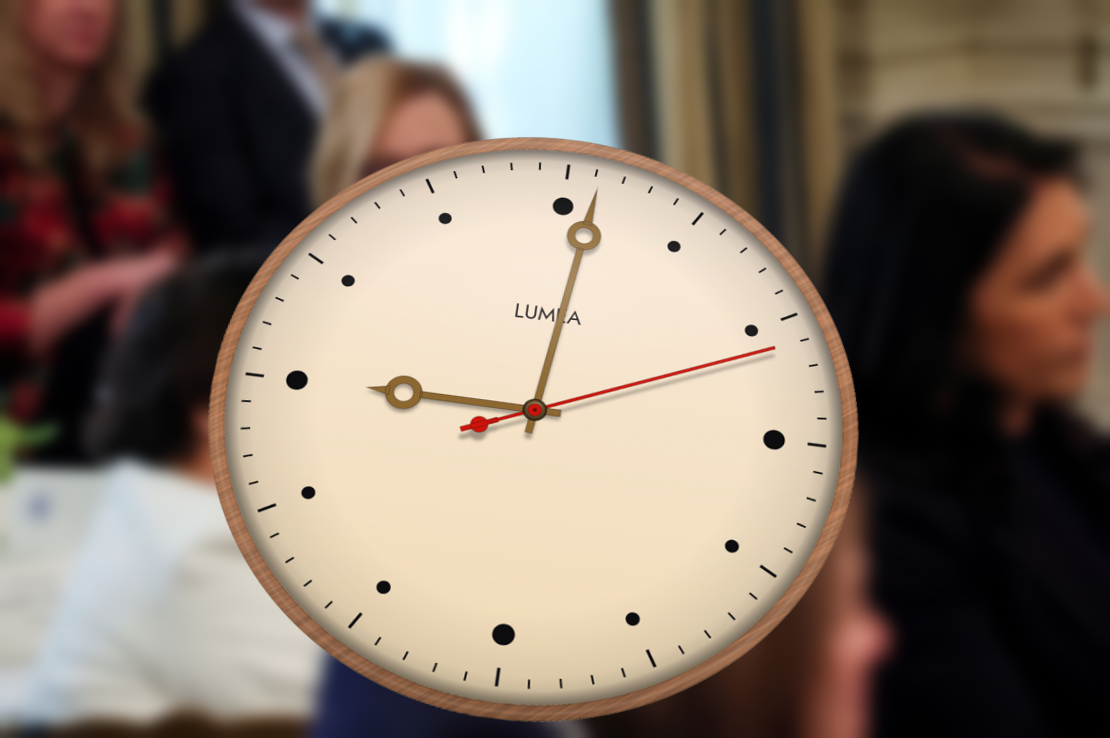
9:01:11
